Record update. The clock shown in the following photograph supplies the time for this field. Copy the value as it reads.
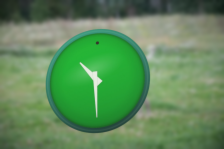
10:29
